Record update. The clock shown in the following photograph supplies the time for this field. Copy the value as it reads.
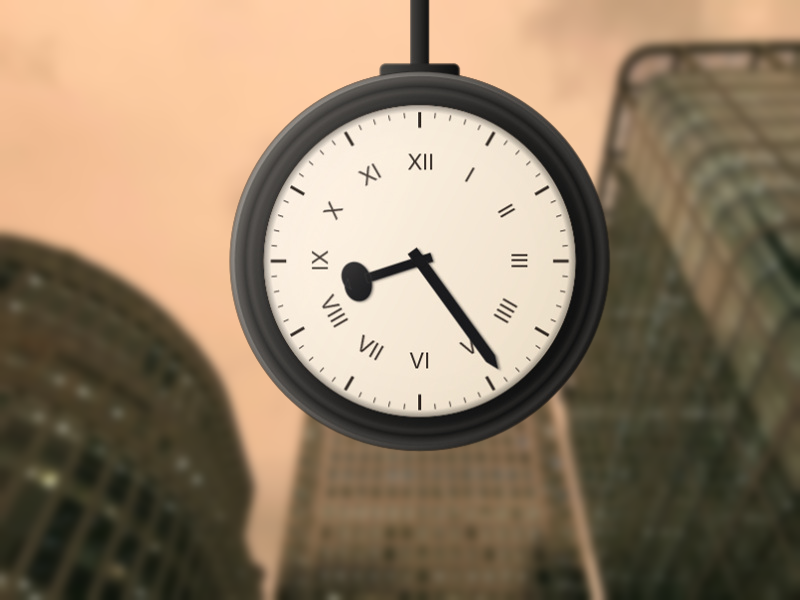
8:24
